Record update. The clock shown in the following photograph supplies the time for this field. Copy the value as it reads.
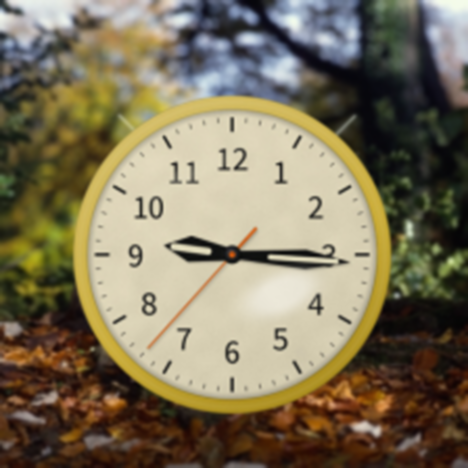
9:15:37
